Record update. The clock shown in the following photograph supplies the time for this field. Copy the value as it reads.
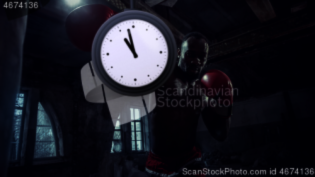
10:58
